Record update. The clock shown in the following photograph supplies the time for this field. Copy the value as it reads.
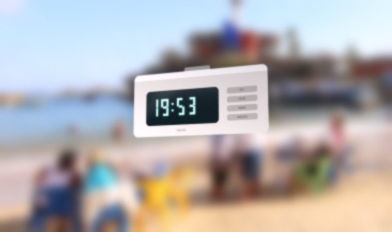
19:53
